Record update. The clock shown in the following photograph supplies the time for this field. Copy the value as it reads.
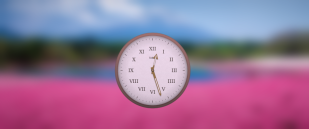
12:27
